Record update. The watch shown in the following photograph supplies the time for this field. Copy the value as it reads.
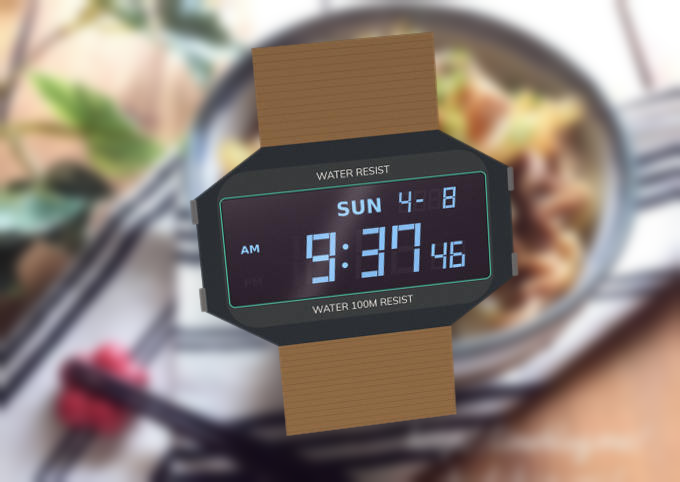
9:37:46
